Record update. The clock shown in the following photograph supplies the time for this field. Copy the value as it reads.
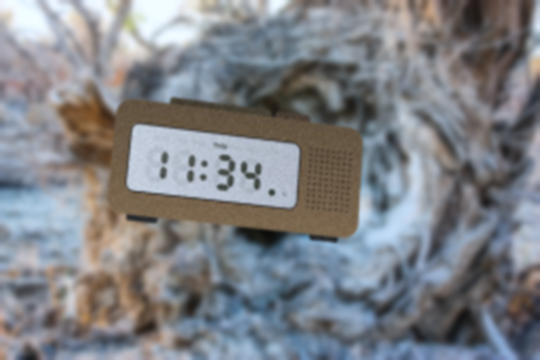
11:34
